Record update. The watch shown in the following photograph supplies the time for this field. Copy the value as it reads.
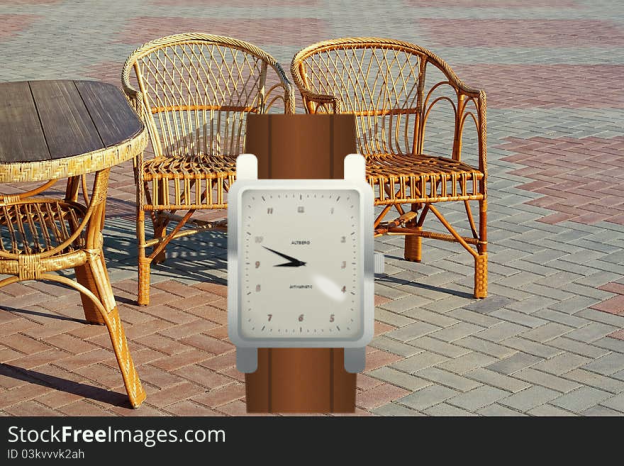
8:49
